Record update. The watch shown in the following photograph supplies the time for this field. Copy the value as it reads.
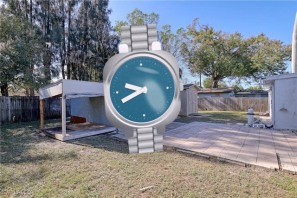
9:41
